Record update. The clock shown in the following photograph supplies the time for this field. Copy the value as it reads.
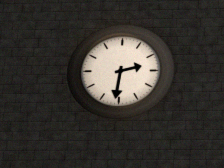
2:31
